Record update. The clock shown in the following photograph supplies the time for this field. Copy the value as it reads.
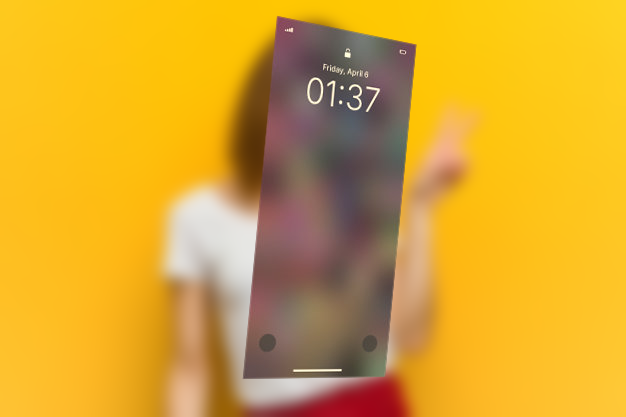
1:37
